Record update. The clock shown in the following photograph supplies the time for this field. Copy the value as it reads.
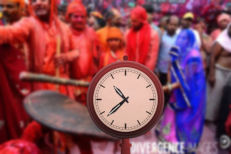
10:38
